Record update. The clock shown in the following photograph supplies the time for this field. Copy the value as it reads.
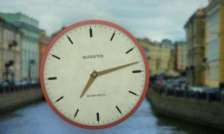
7:13
